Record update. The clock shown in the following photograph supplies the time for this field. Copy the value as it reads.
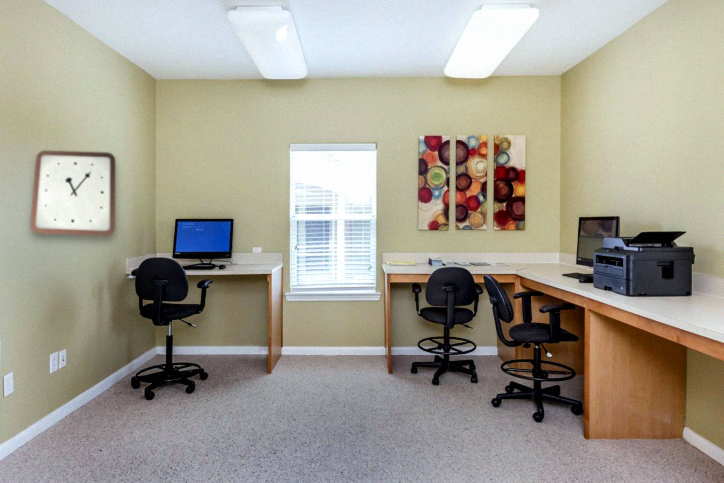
11:06
